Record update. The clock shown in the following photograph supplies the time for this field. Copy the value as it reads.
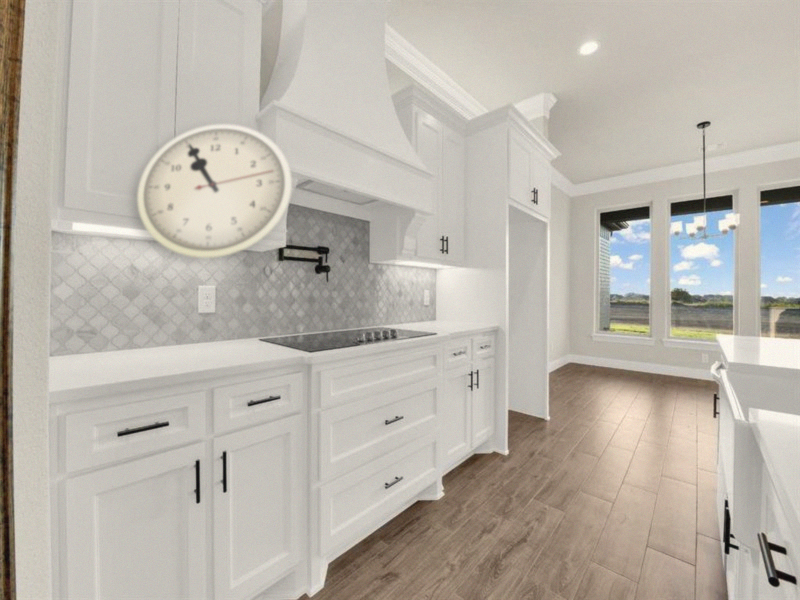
10:55:13
